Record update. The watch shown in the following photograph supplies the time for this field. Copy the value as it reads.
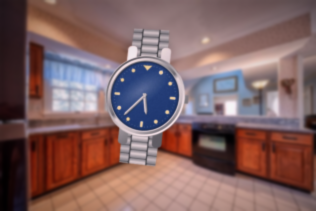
5:37
